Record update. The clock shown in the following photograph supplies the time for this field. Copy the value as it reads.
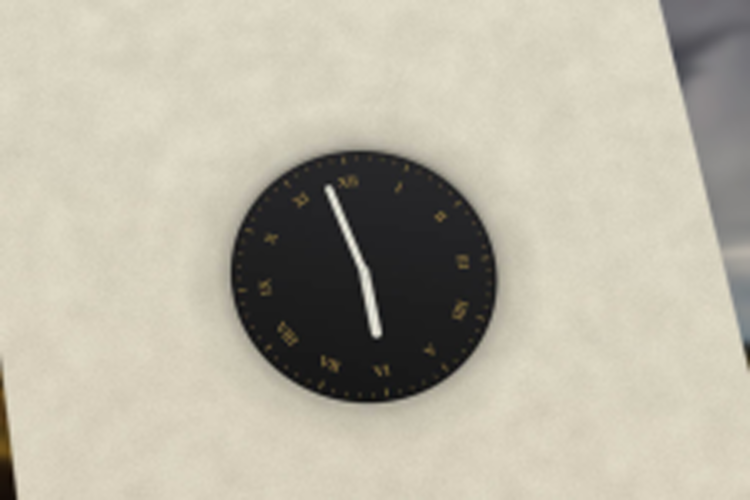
5:58
